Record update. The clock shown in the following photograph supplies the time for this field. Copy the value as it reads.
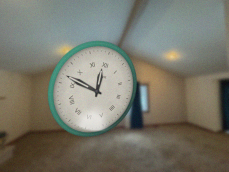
11:47
